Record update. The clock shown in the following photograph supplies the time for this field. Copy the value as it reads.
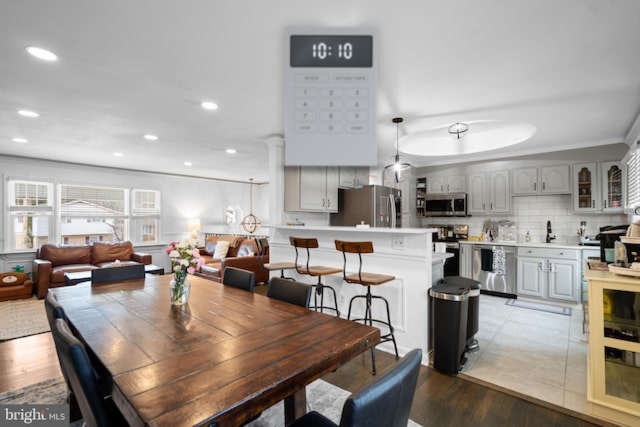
10:10
